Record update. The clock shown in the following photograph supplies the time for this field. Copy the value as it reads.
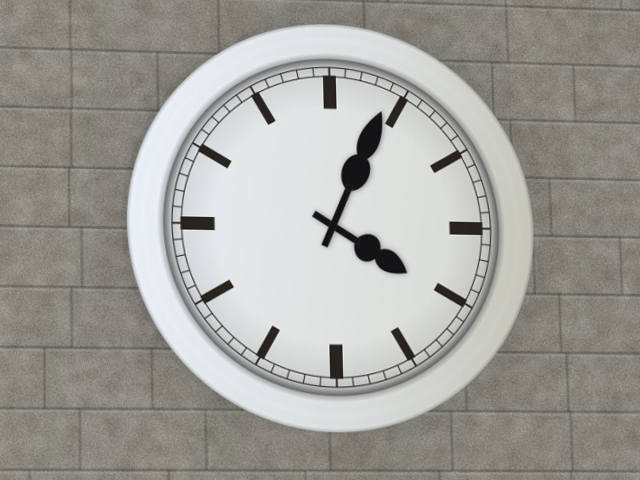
4:04
